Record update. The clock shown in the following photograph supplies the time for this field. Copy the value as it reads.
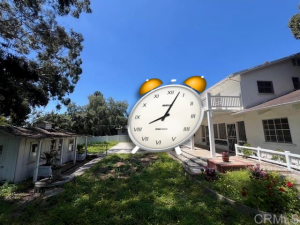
8:03
